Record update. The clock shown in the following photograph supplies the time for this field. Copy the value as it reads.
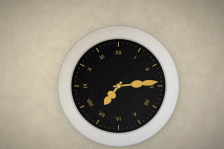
7:14
